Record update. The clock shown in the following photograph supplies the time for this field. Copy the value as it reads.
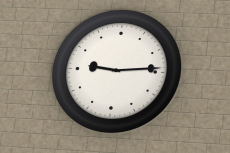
9:14
